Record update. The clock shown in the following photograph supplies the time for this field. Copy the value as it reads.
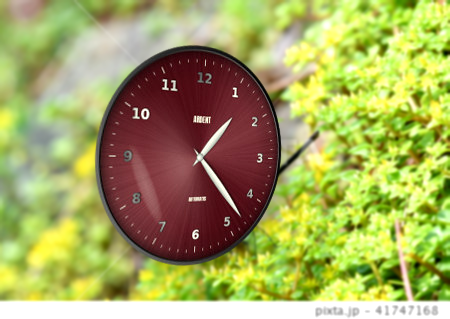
1:23
